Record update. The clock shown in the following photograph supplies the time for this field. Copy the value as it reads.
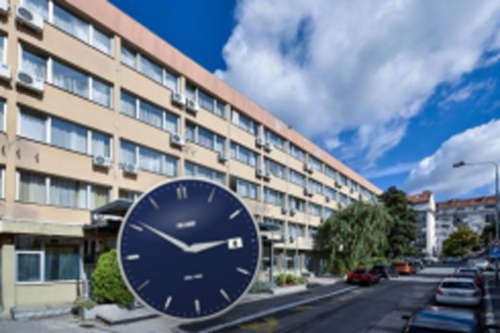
2:51
